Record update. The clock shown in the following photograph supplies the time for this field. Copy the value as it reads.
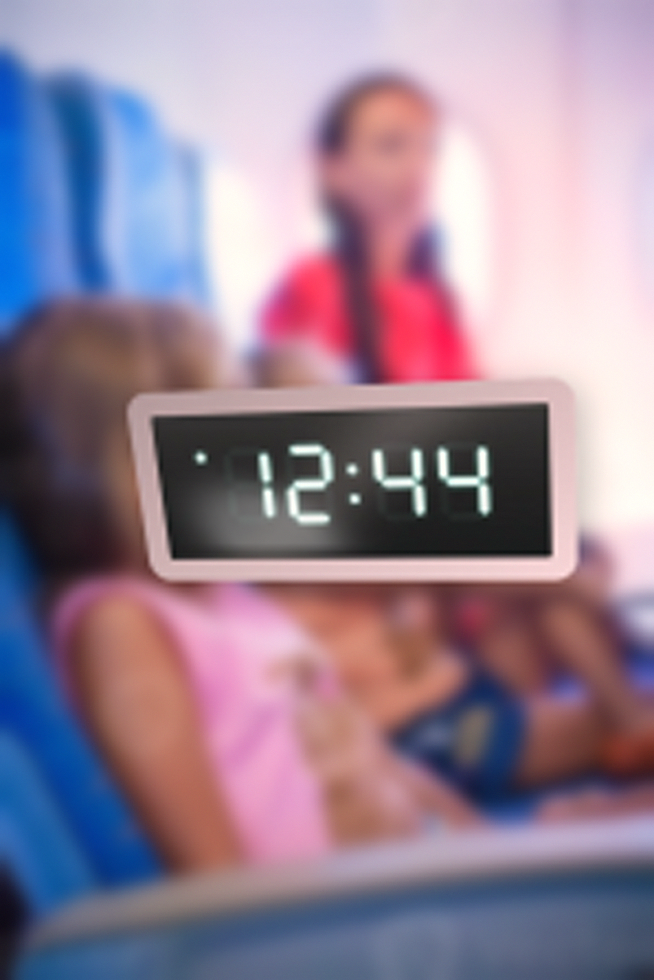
12:44
